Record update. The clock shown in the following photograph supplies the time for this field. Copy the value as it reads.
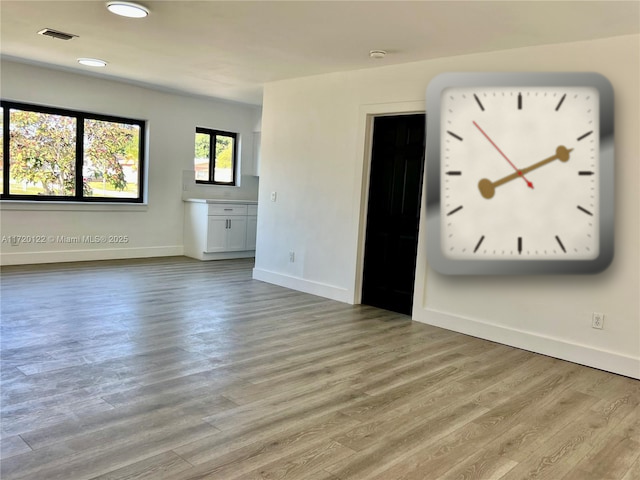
8:10:53
